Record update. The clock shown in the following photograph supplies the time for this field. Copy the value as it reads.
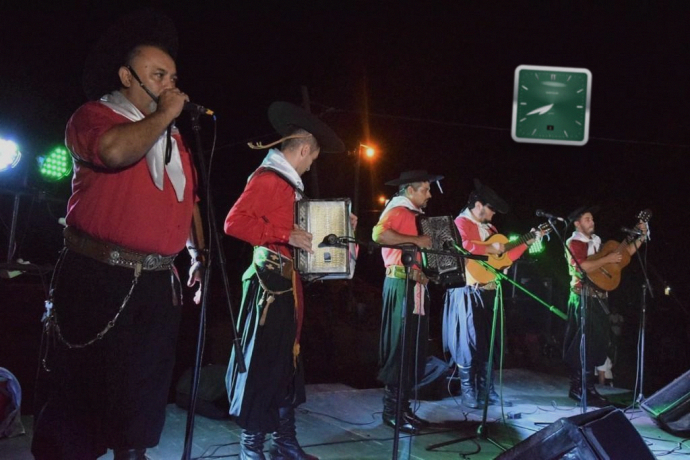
7:41
